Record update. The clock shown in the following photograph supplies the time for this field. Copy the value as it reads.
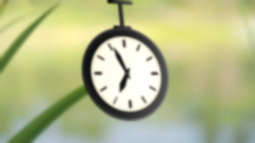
6:56
